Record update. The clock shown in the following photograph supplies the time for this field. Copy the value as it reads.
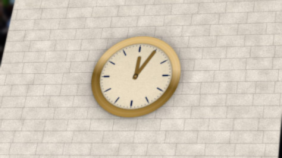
12:05
